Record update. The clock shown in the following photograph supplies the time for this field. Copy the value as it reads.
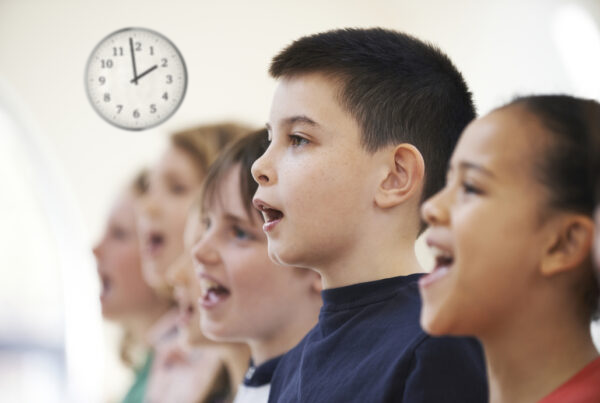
1:59
